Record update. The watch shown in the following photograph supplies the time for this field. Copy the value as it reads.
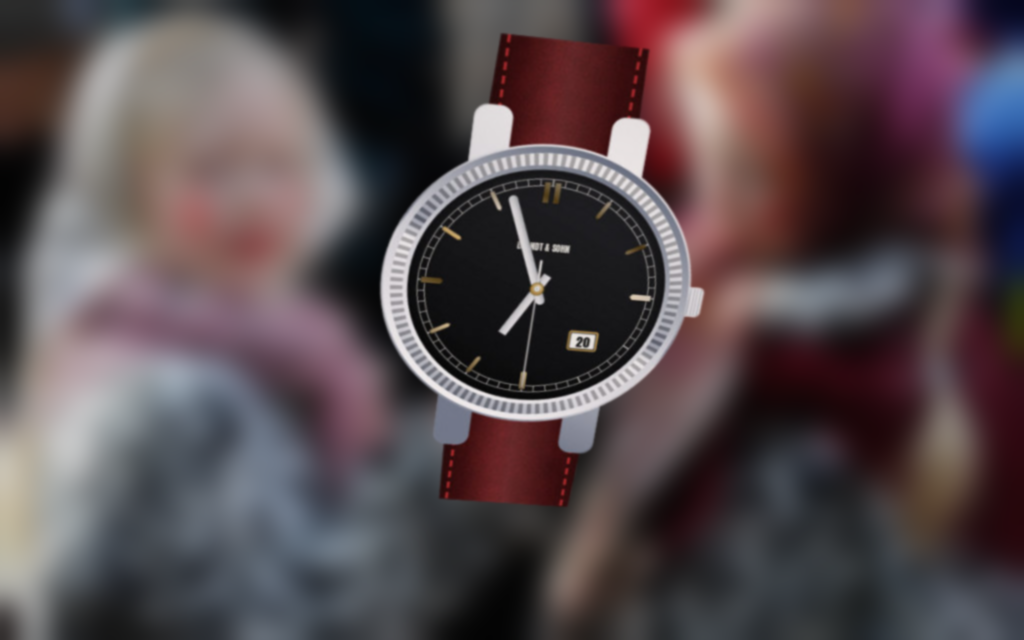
6:56:30
